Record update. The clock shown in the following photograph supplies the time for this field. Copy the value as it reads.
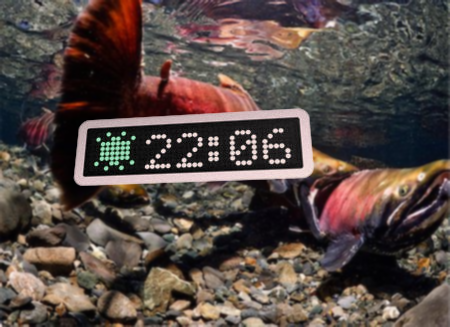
22:06
